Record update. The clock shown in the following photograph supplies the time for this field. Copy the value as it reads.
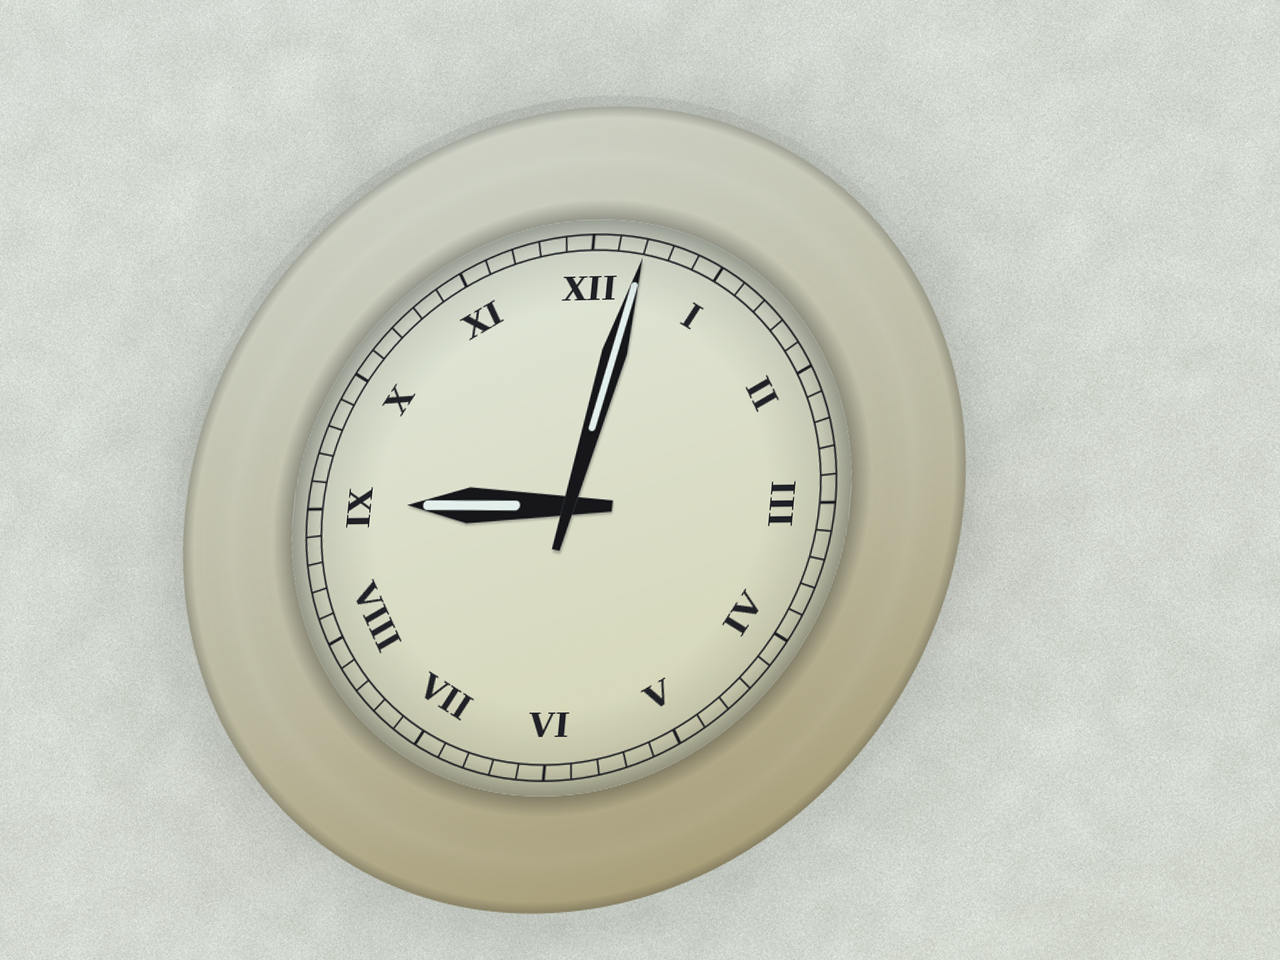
9:02
